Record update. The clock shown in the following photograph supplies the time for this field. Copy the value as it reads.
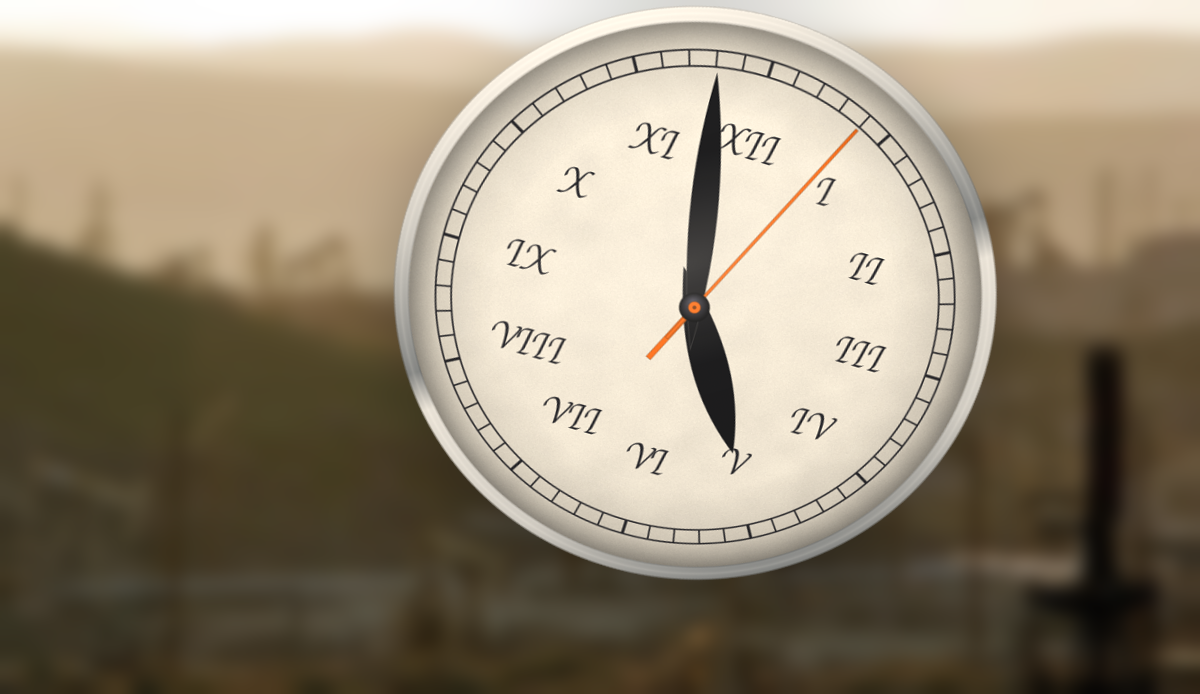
4:58:04
